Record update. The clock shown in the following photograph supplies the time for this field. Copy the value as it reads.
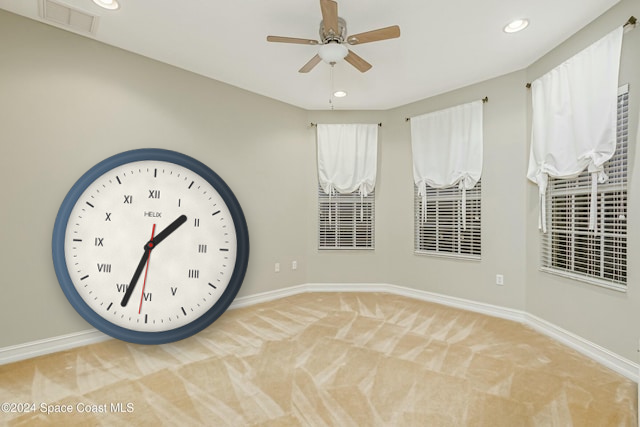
1:33:31
